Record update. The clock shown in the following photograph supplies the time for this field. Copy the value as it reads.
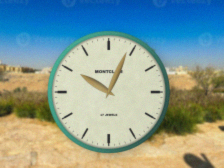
10:04
